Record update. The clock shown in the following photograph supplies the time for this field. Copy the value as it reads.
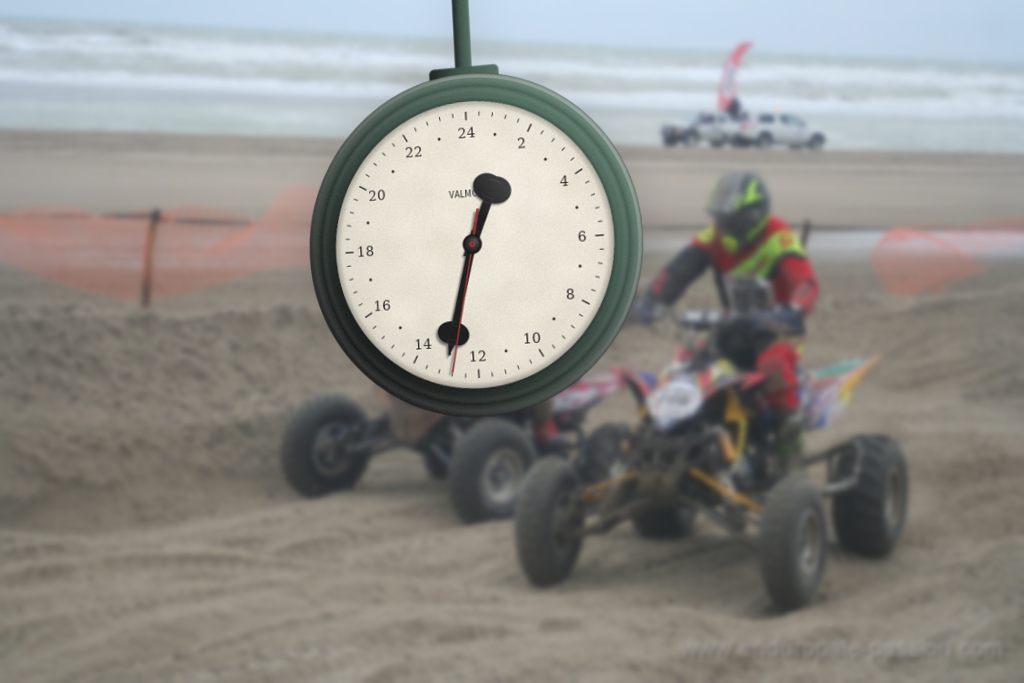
1:32:32
